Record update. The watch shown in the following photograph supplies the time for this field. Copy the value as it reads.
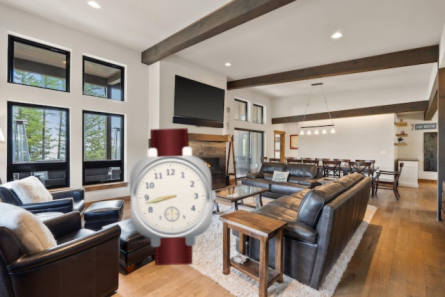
8:43
